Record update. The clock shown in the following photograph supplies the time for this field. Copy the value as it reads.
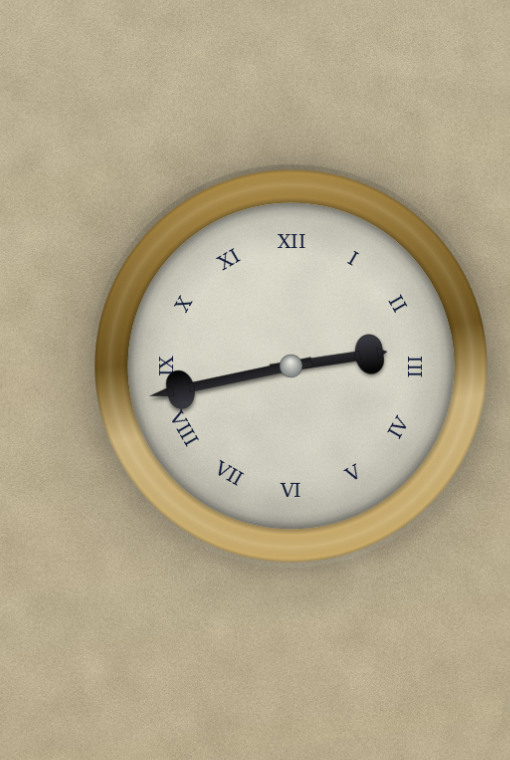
2:43
